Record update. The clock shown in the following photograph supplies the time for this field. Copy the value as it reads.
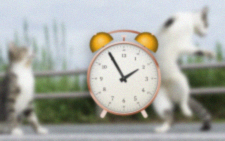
1:55
